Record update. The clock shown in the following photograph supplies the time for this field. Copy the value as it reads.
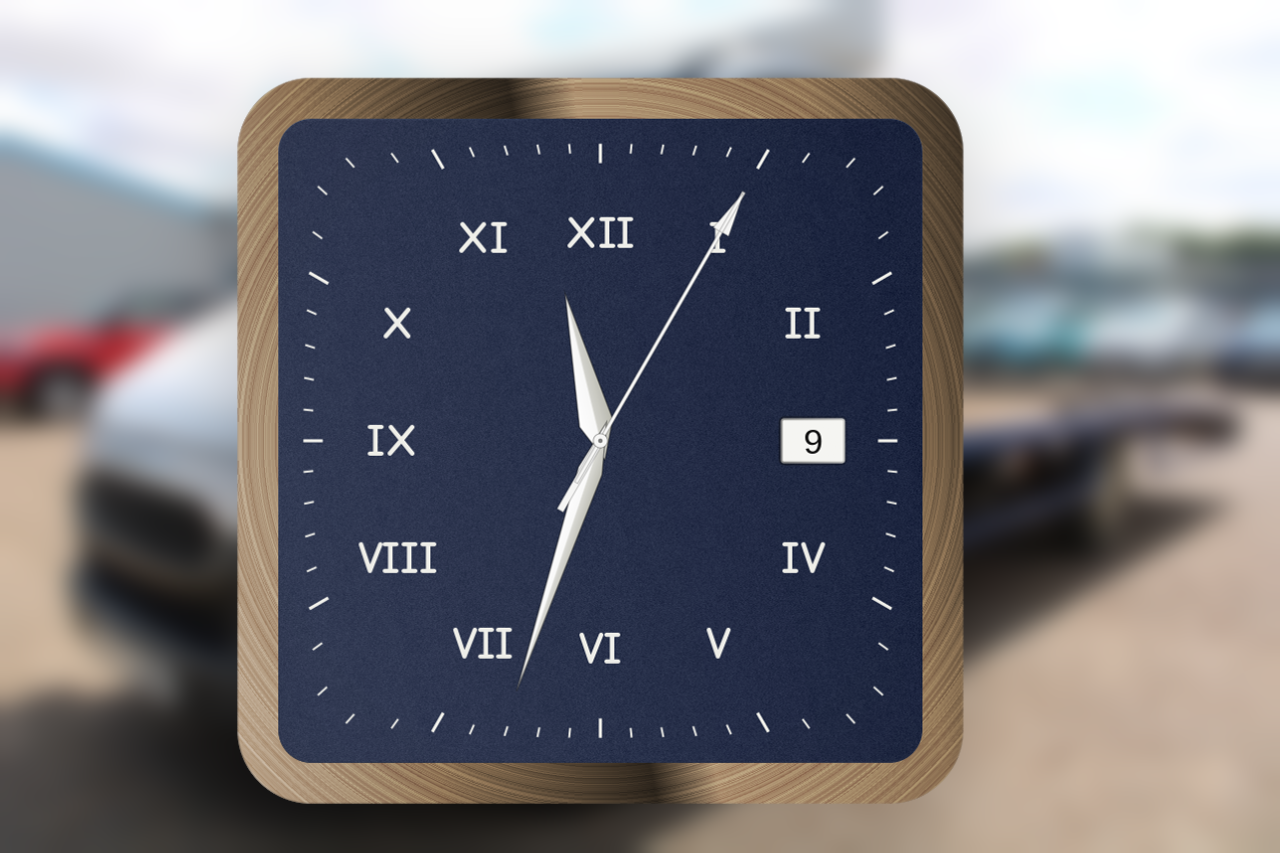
11:33:05
